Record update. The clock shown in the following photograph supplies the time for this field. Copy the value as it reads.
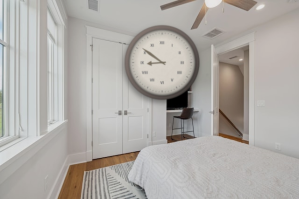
8:51
